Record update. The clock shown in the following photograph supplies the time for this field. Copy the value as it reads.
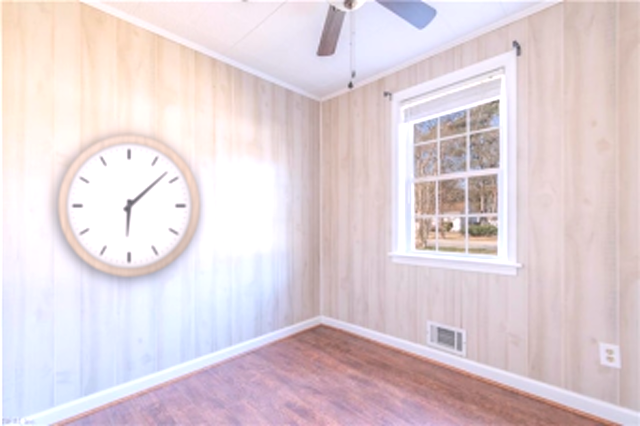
6:08
